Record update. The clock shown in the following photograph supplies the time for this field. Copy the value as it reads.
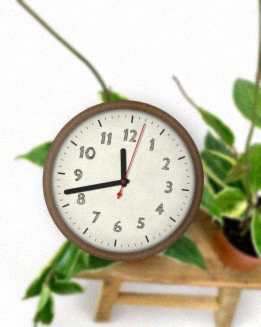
11:42:02
